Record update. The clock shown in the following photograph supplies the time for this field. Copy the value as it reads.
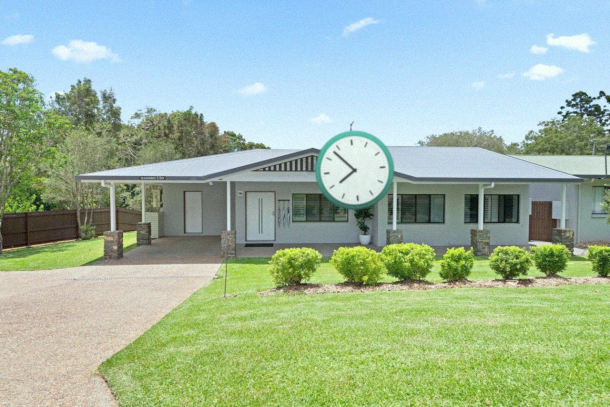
7:53
